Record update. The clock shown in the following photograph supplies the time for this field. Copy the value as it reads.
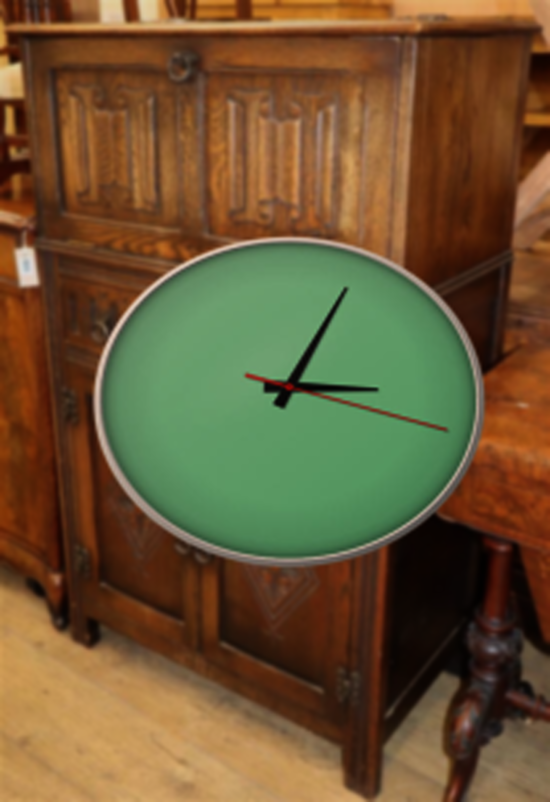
3:04:18
